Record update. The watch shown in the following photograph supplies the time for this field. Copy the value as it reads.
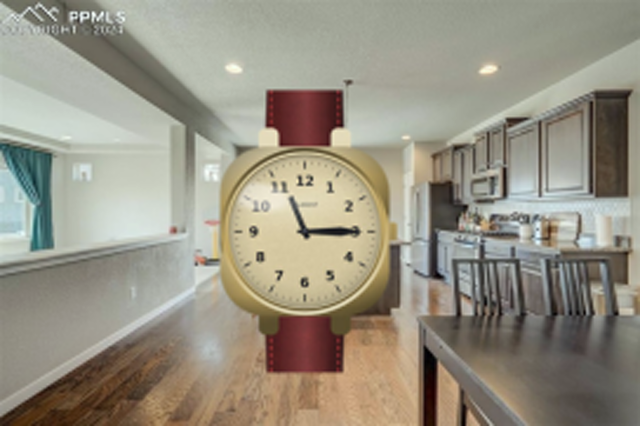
11:15
